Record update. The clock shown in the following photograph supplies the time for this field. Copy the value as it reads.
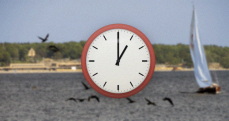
1:00
